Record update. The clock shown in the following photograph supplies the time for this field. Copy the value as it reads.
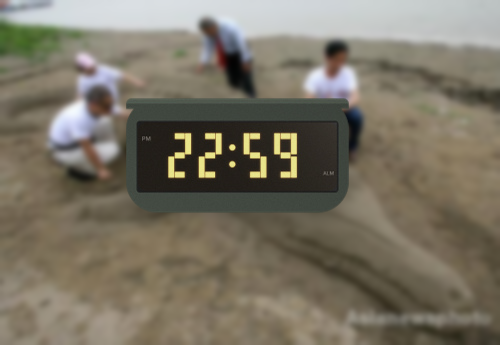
22:59
